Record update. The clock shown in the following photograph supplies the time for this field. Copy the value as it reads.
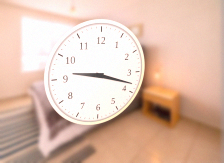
9:18
